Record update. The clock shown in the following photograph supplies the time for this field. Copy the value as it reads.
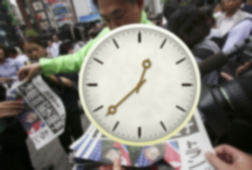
12:38
